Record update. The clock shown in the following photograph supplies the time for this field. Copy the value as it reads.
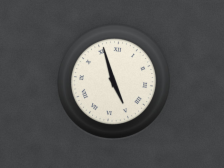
4:56
